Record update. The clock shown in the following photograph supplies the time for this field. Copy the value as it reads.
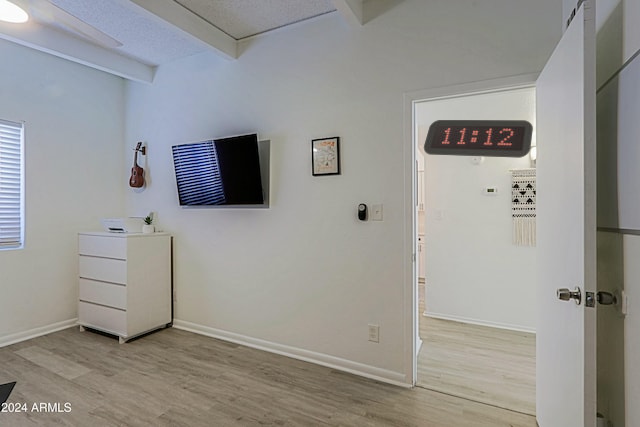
11:12
